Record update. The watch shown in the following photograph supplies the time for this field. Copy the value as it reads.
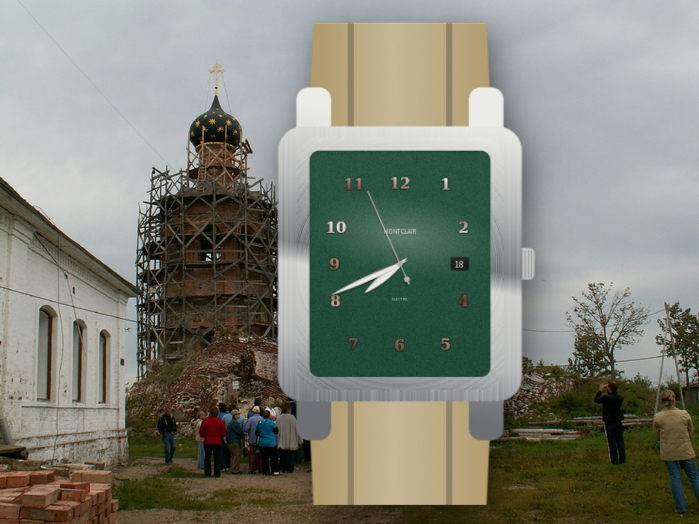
7:40:56
